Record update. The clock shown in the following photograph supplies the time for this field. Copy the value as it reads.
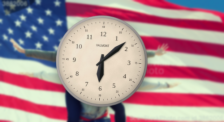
6:08
